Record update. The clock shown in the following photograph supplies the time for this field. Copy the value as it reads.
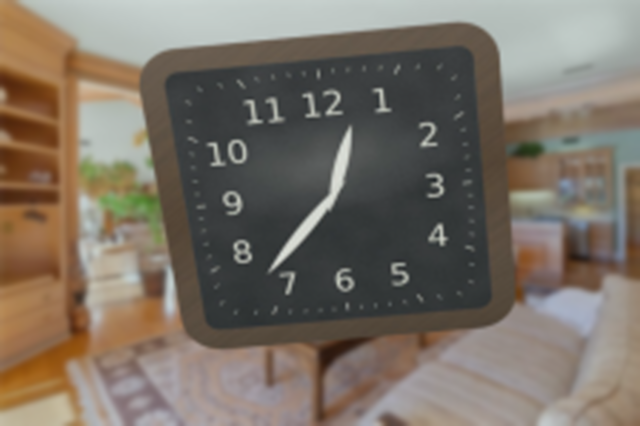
12:37
